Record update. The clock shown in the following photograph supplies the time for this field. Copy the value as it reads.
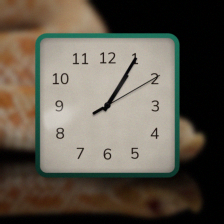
1:05:10
